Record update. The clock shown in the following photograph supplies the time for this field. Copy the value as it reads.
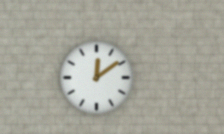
12:09
